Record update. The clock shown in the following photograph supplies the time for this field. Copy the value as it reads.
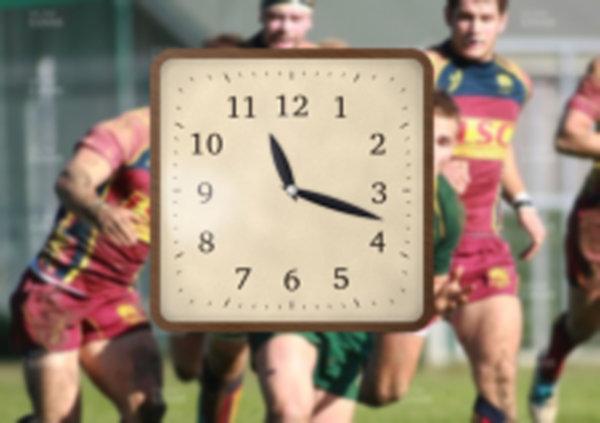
11:18
